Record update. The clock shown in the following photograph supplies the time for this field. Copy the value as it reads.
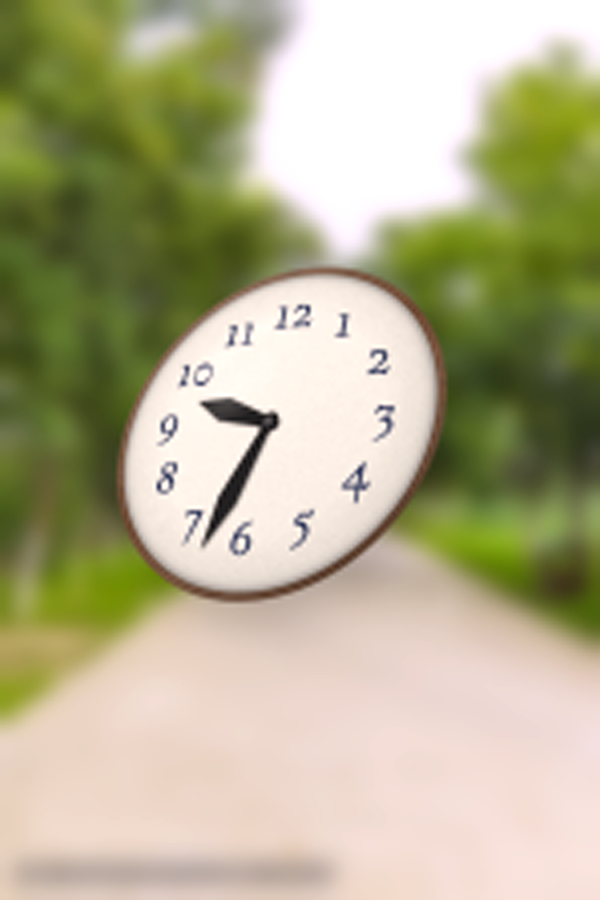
9:33
